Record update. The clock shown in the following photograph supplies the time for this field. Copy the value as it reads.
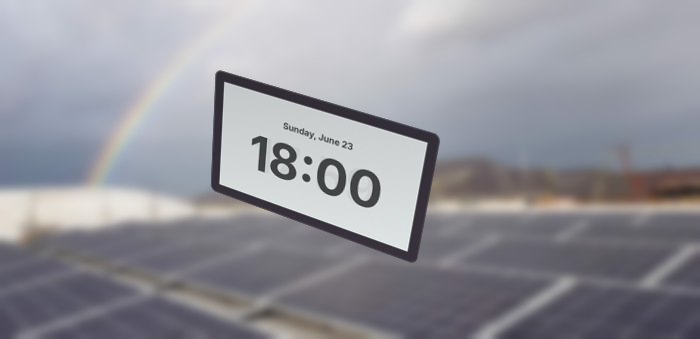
18:00
